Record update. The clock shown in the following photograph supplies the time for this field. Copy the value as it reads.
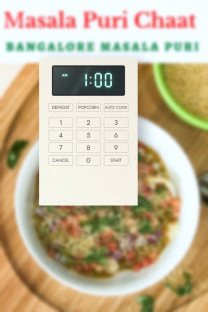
1:00
